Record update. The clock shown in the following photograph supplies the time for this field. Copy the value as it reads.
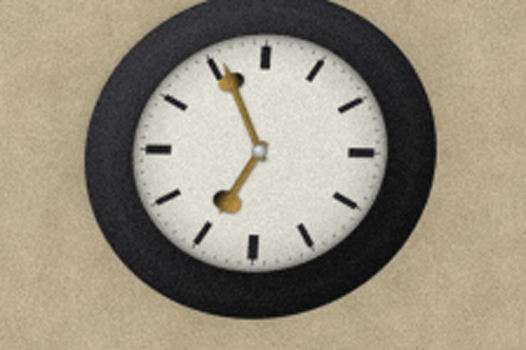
6:56
